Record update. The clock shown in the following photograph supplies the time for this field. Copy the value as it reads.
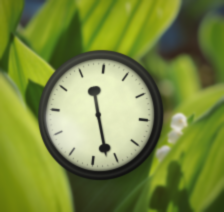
11:27
